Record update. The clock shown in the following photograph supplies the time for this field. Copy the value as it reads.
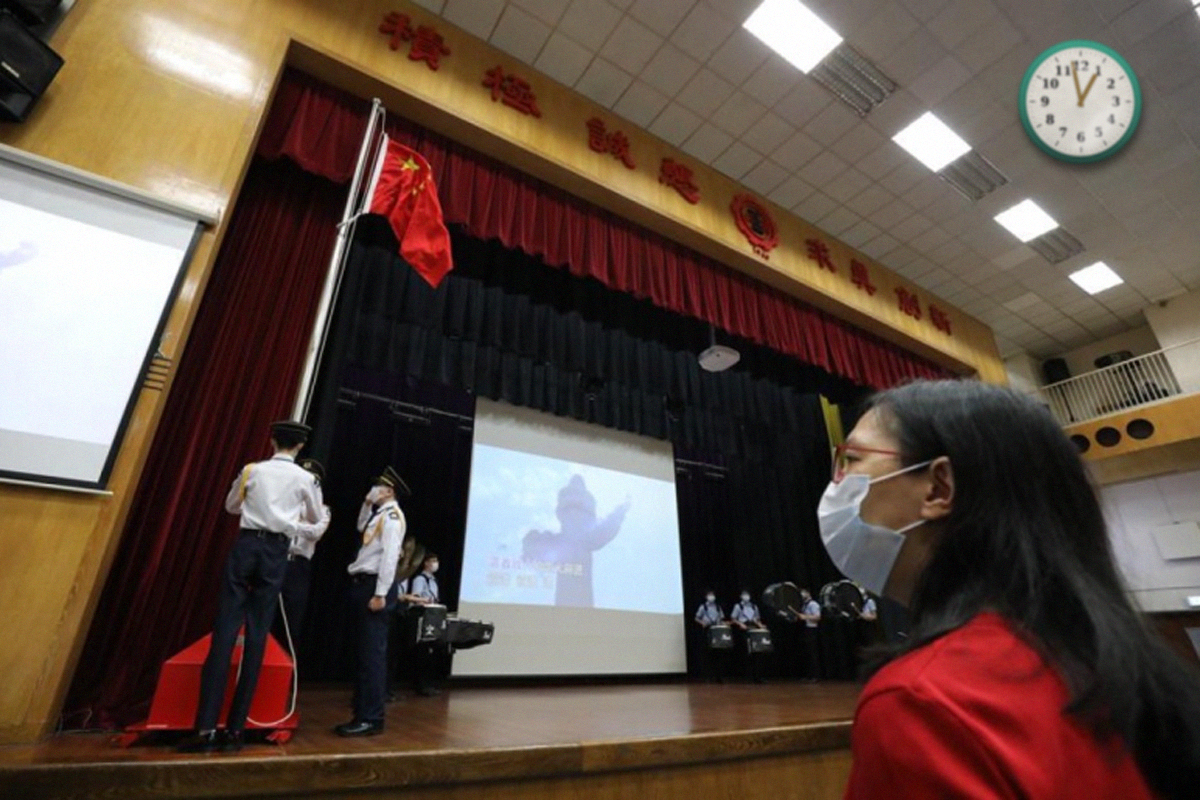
12:58
